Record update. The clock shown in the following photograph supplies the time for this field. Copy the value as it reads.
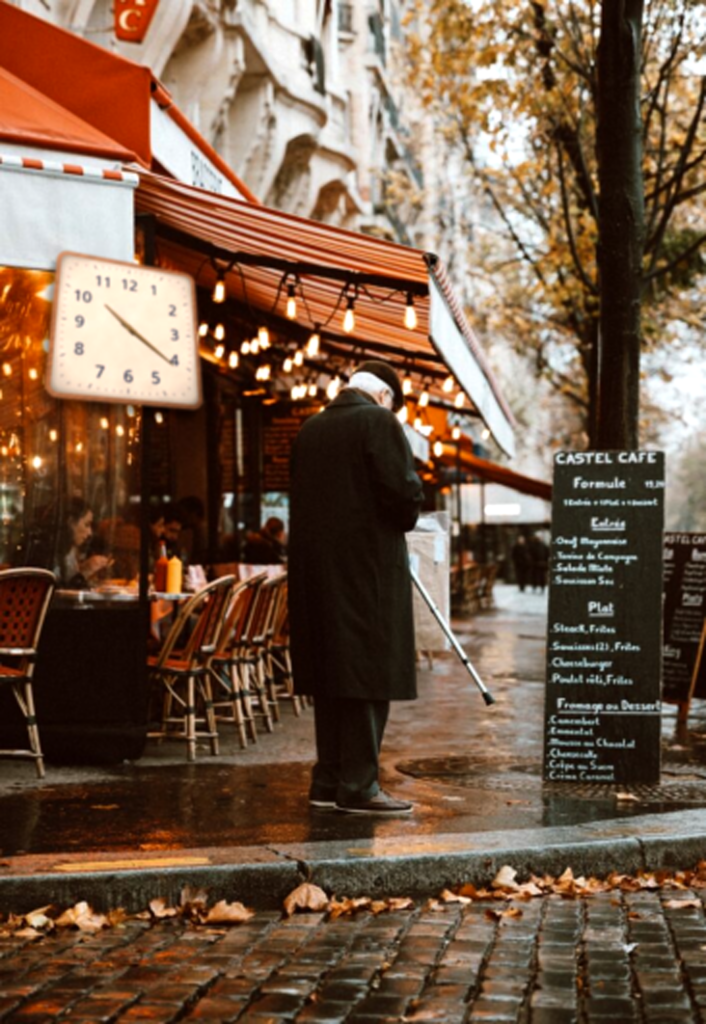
10:21
